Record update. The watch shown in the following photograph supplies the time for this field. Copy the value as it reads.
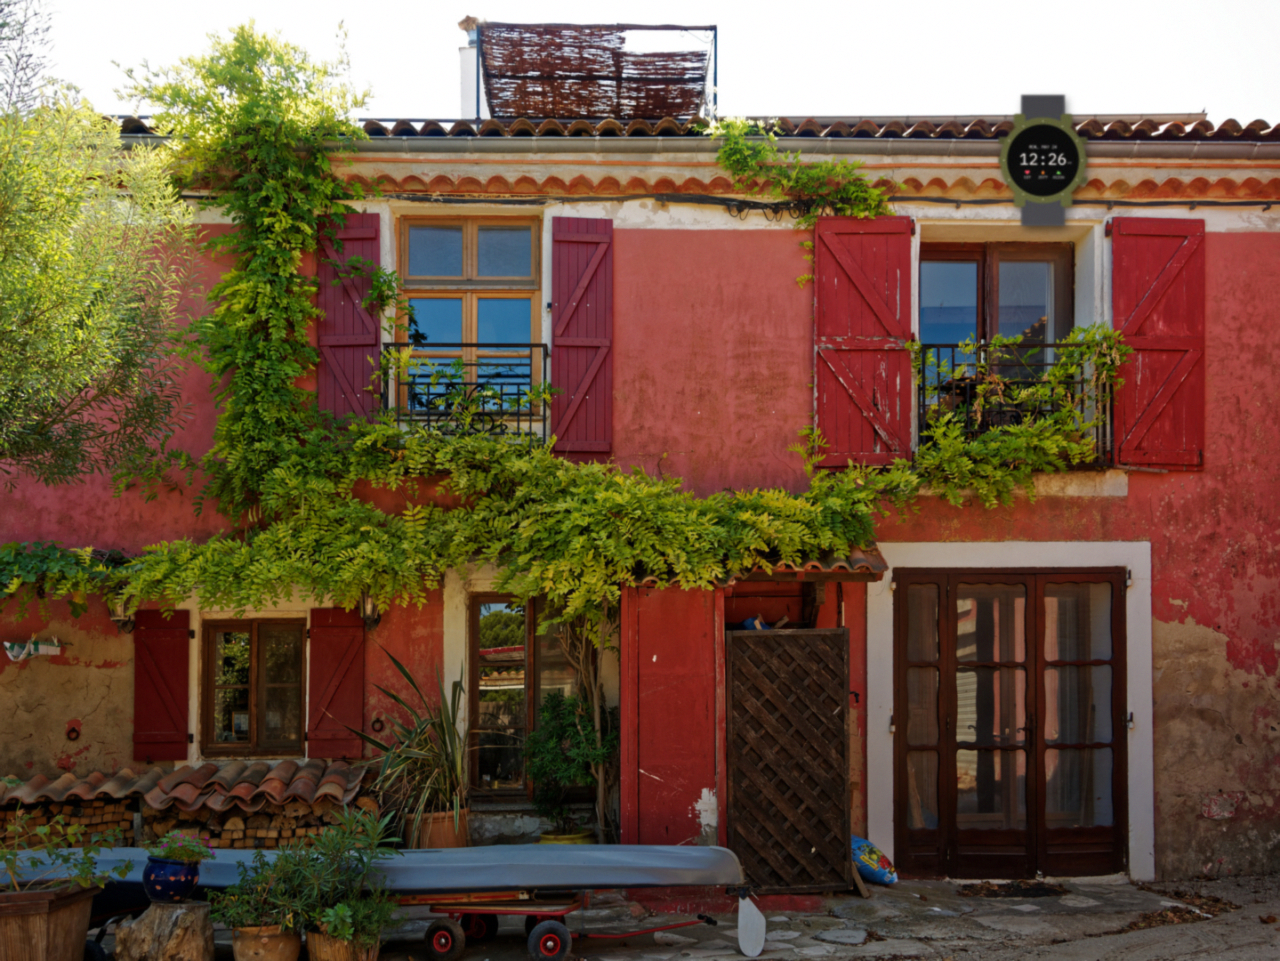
12:26
